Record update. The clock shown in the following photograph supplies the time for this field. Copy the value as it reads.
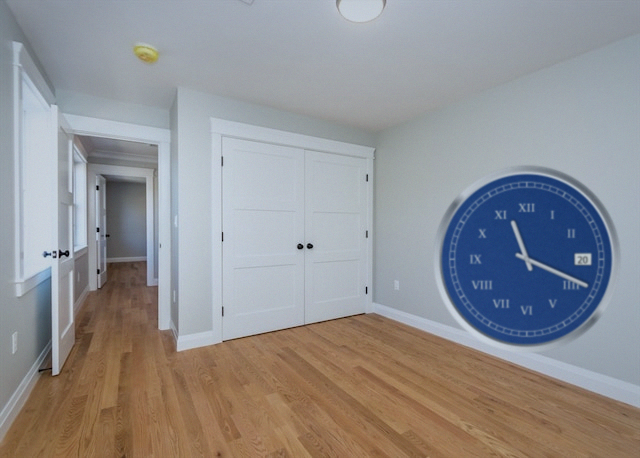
11:19
